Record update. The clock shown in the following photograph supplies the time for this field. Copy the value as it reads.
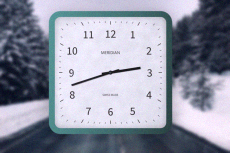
2:42
